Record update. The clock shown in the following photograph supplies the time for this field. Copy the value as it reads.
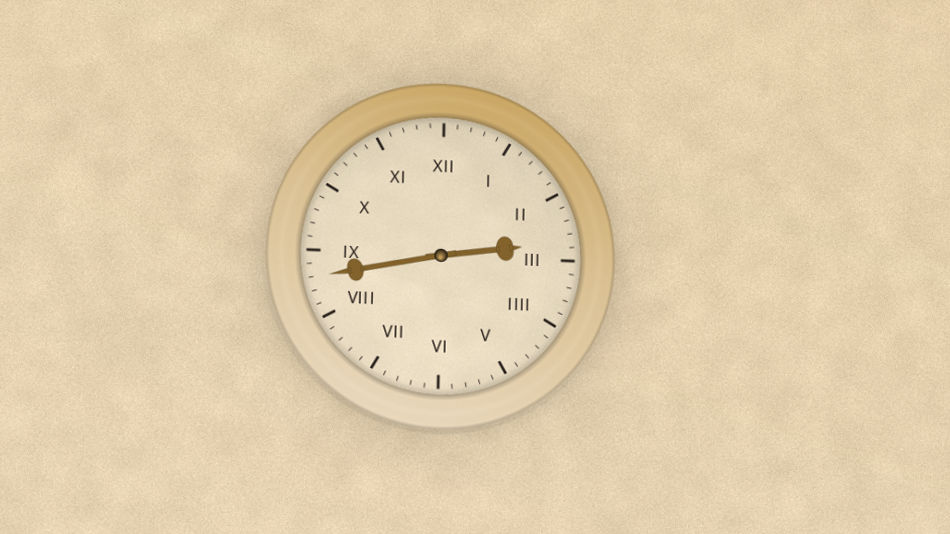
2:43
